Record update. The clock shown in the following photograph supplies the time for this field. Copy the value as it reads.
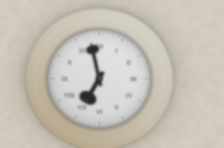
6:58
